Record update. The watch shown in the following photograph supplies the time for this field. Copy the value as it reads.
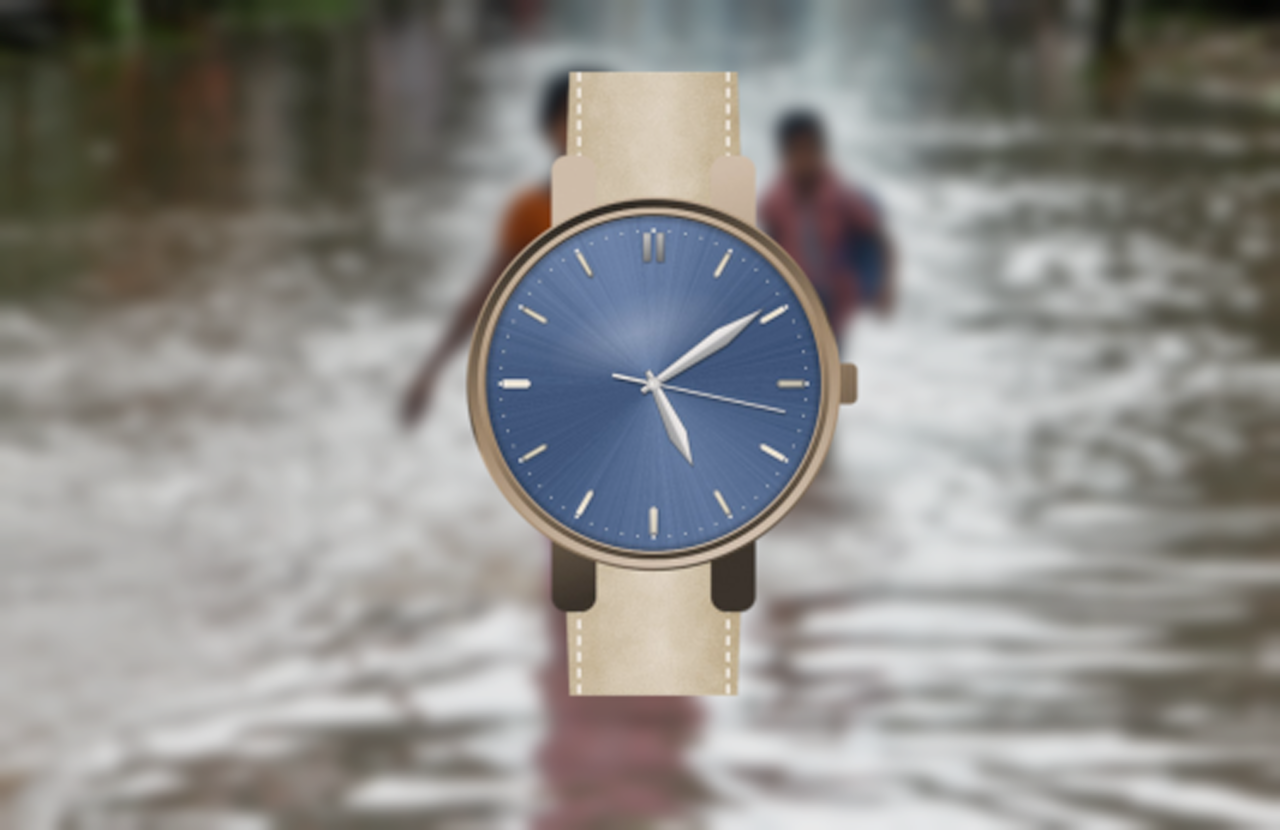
5:09:17
